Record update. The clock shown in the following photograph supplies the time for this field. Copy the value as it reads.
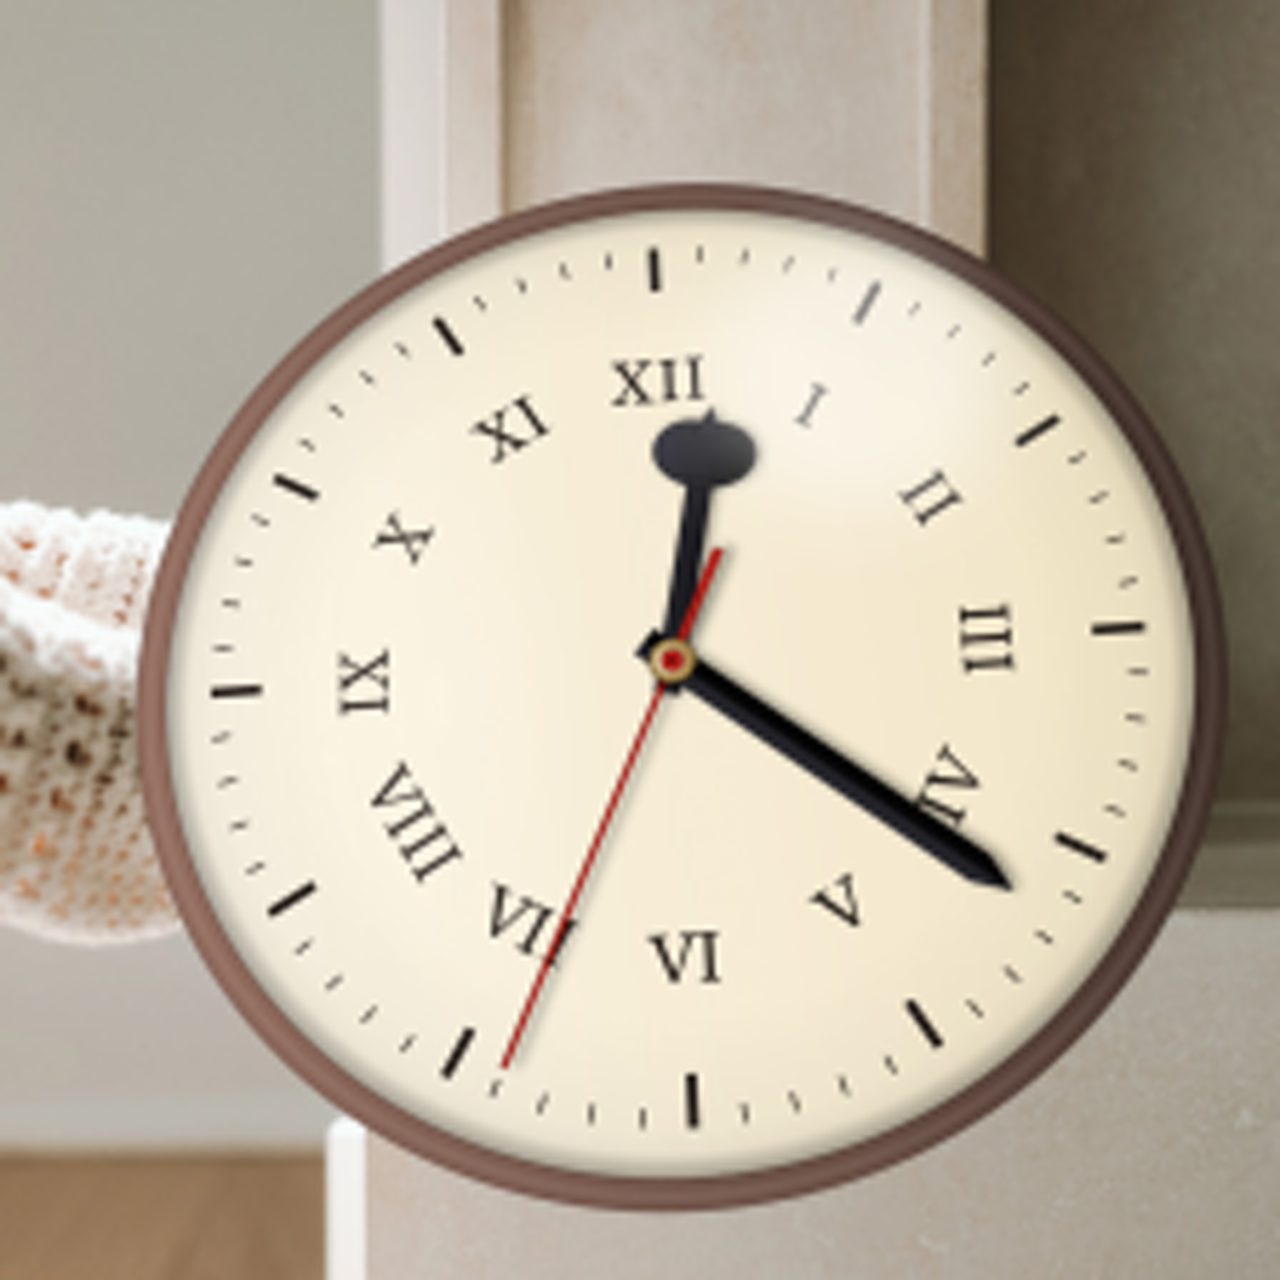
12:21:34
